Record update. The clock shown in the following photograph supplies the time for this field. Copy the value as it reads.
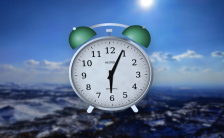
6:04
